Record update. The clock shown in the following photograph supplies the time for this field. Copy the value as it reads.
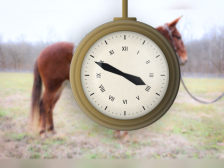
3:49
